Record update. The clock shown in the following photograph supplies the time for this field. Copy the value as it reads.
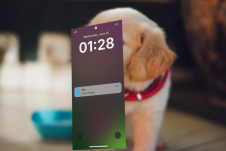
1:28
